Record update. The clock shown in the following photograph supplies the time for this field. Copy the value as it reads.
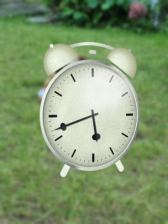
5:42
